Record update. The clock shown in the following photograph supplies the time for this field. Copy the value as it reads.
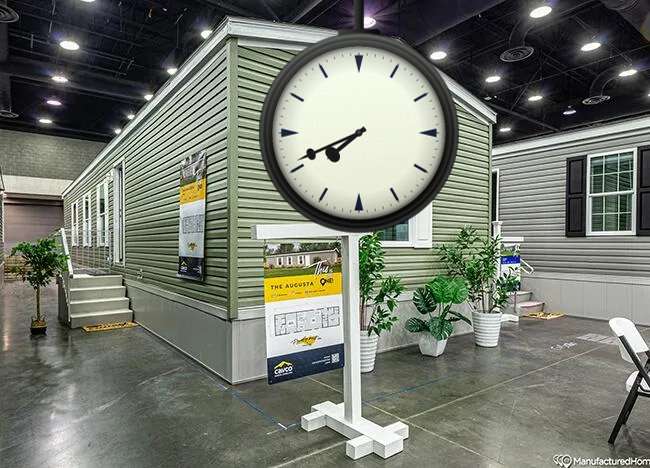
7:41
